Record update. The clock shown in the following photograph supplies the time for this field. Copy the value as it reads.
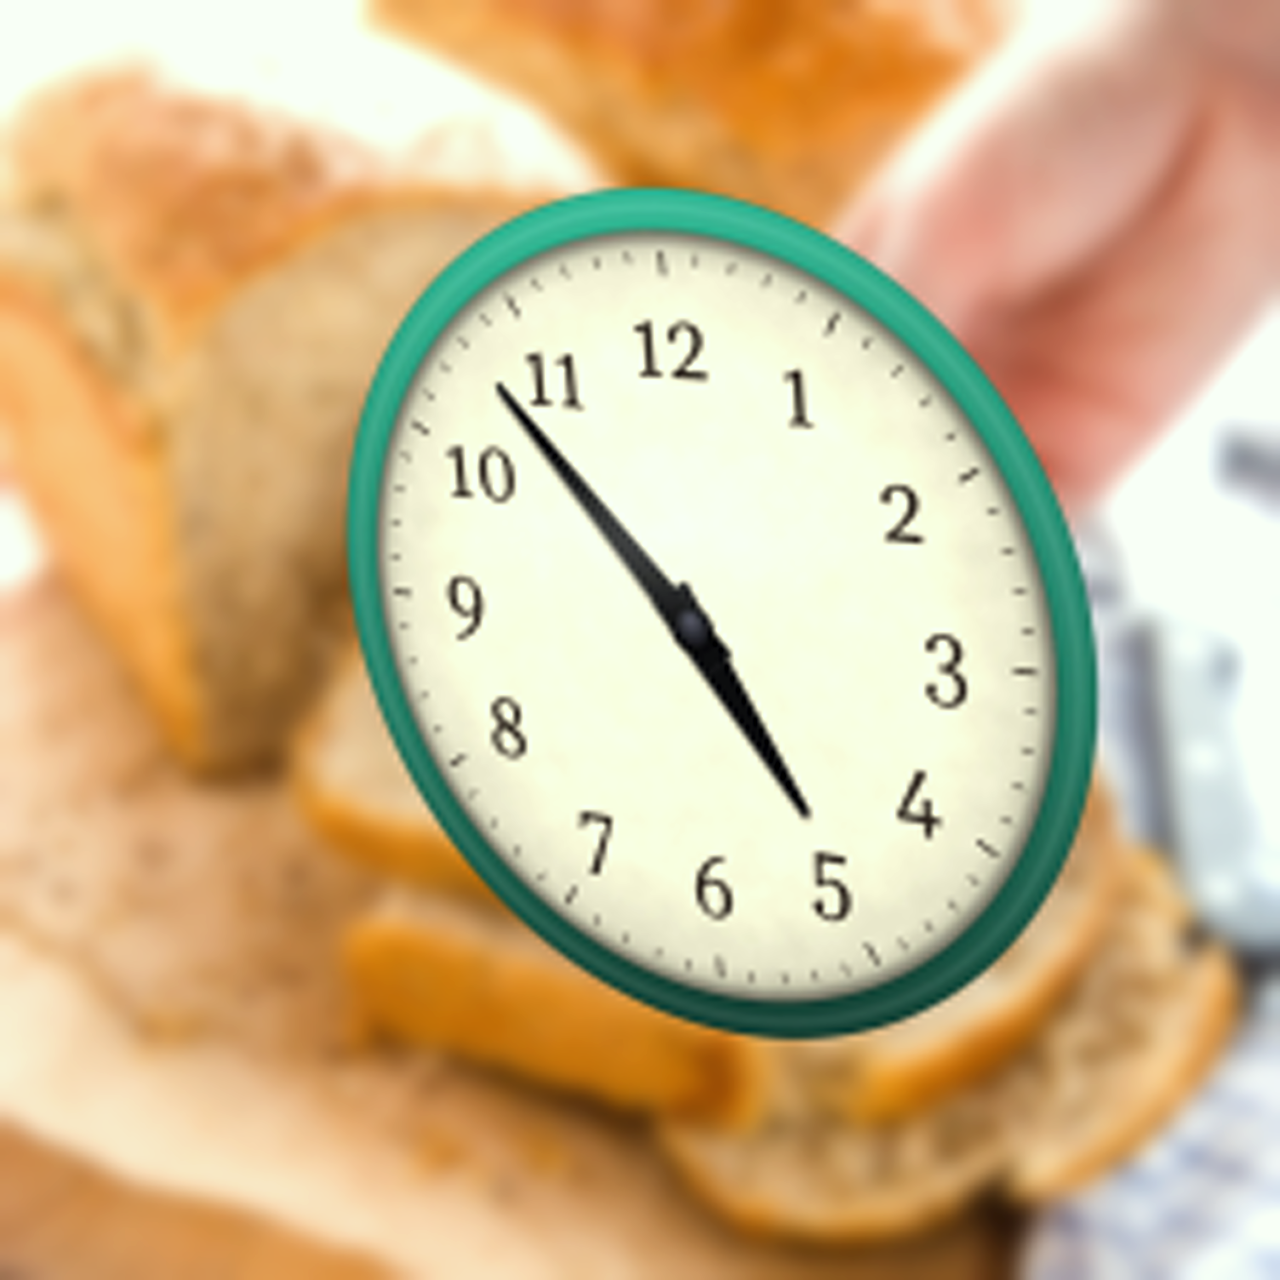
4:53
